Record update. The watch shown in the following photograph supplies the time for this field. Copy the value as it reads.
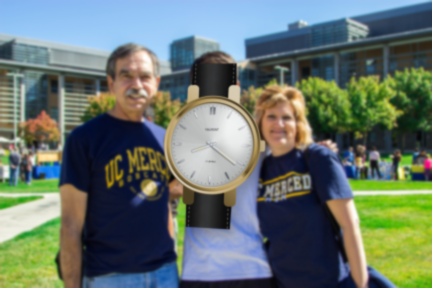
8:21
